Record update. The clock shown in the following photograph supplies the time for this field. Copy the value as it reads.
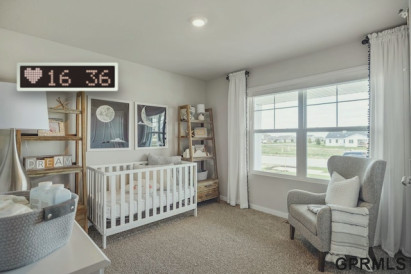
16:36
